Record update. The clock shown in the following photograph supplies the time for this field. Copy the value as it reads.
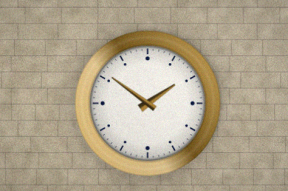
1:51
